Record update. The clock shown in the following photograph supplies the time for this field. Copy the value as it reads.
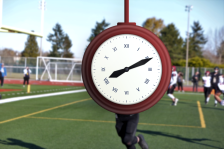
8:11
